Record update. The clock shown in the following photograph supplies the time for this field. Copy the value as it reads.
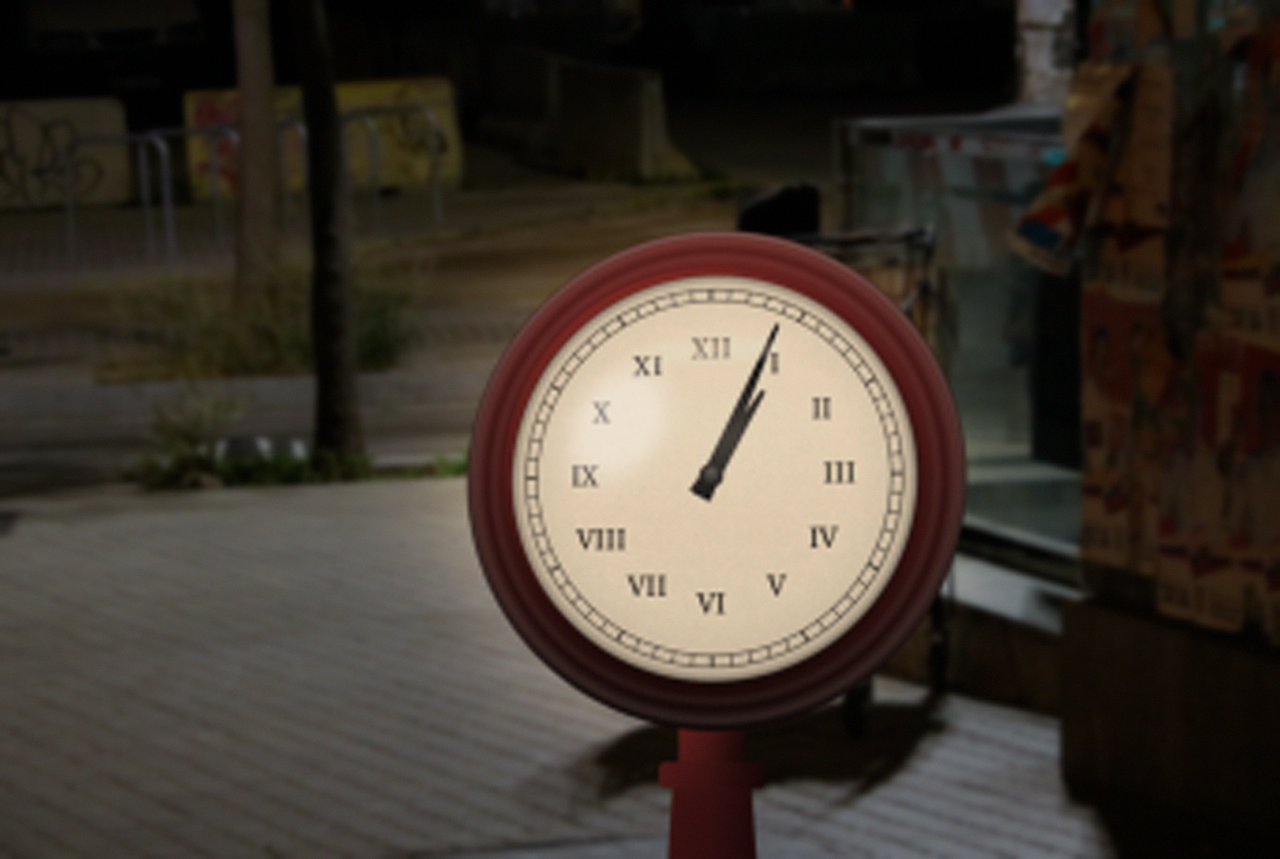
1:04
